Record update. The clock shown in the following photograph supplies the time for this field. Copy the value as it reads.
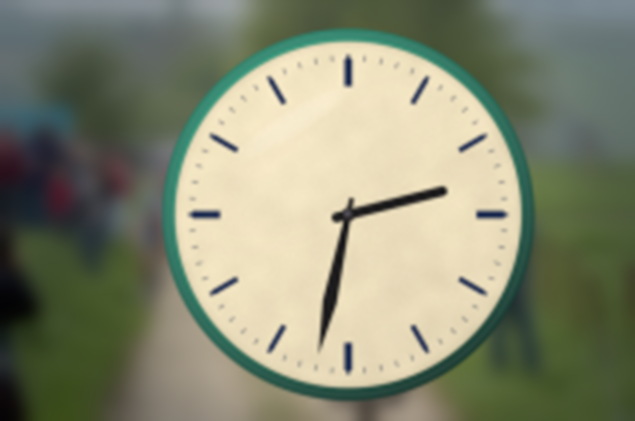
2:32
